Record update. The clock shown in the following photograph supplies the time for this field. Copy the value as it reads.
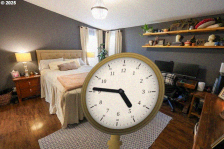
4:46
